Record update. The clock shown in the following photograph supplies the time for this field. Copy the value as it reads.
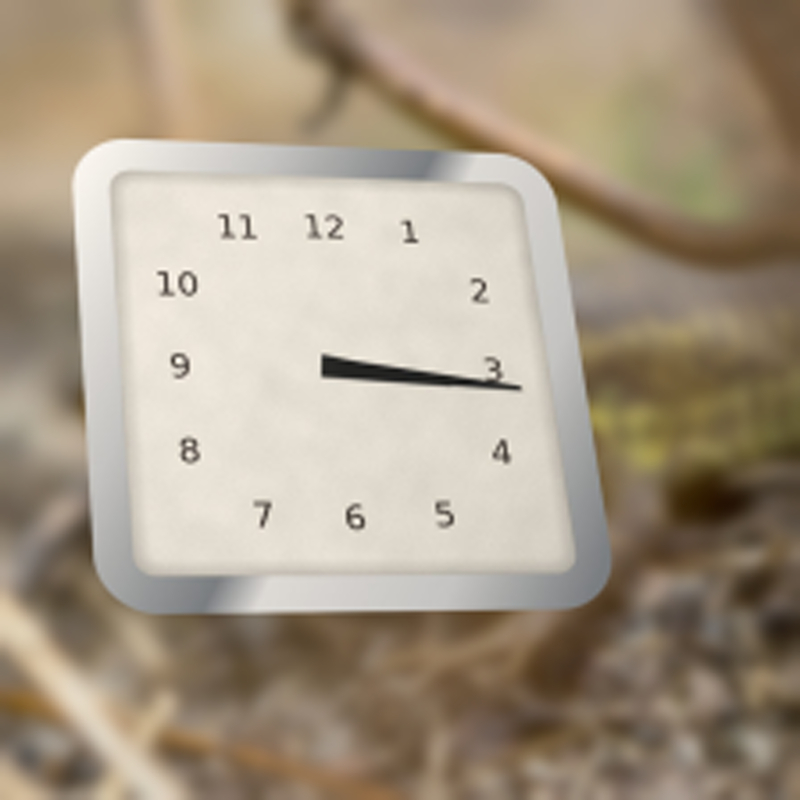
3:16
